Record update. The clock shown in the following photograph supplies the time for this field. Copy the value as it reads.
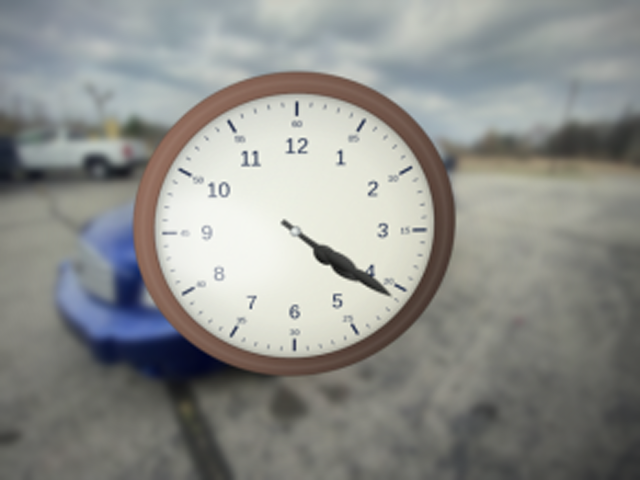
4:21
